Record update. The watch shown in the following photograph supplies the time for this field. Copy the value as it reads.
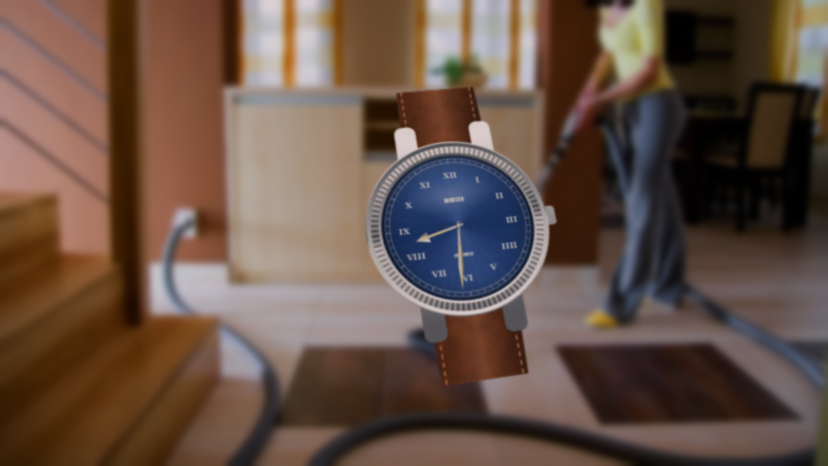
8:31
